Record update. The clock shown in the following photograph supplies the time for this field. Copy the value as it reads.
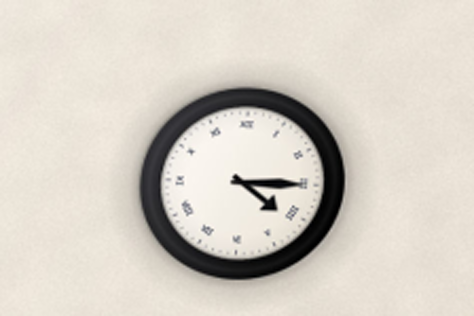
4:15
